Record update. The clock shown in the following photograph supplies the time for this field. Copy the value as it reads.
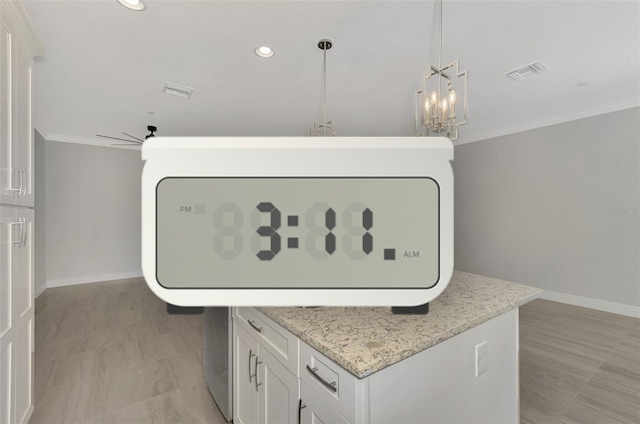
3:11
